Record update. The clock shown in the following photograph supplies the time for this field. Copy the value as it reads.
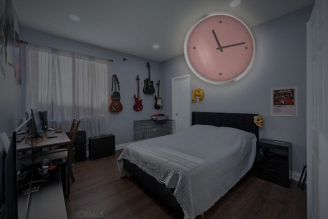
11:13
